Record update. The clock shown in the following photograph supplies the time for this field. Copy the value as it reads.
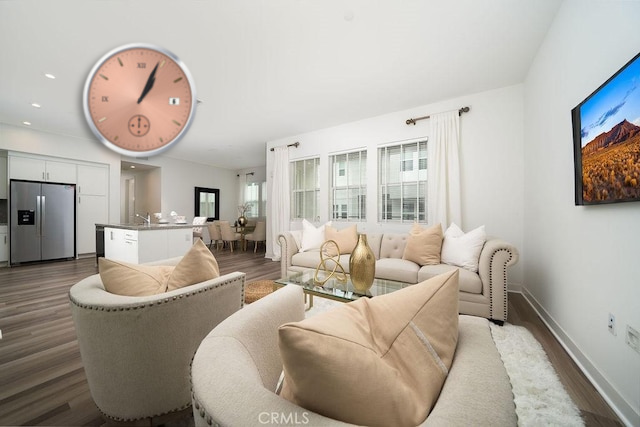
1:04
